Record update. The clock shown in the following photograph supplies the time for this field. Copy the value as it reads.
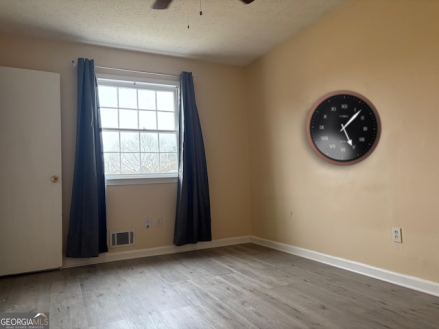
5:07
